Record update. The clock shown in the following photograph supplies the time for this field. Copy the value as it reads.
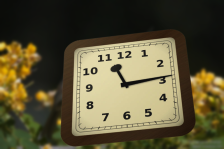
11:14
